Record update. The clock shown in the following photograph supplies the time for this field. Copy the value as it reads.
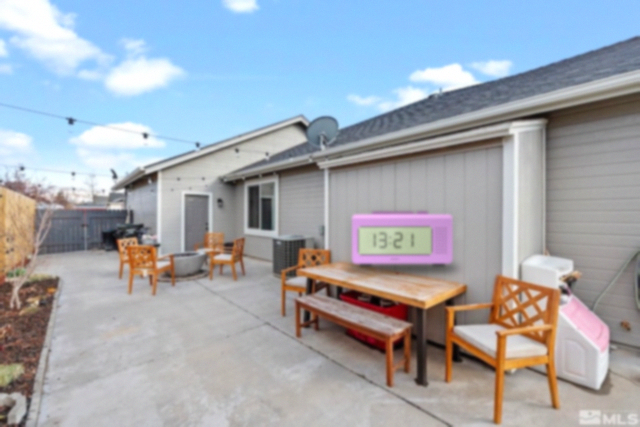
13:21
